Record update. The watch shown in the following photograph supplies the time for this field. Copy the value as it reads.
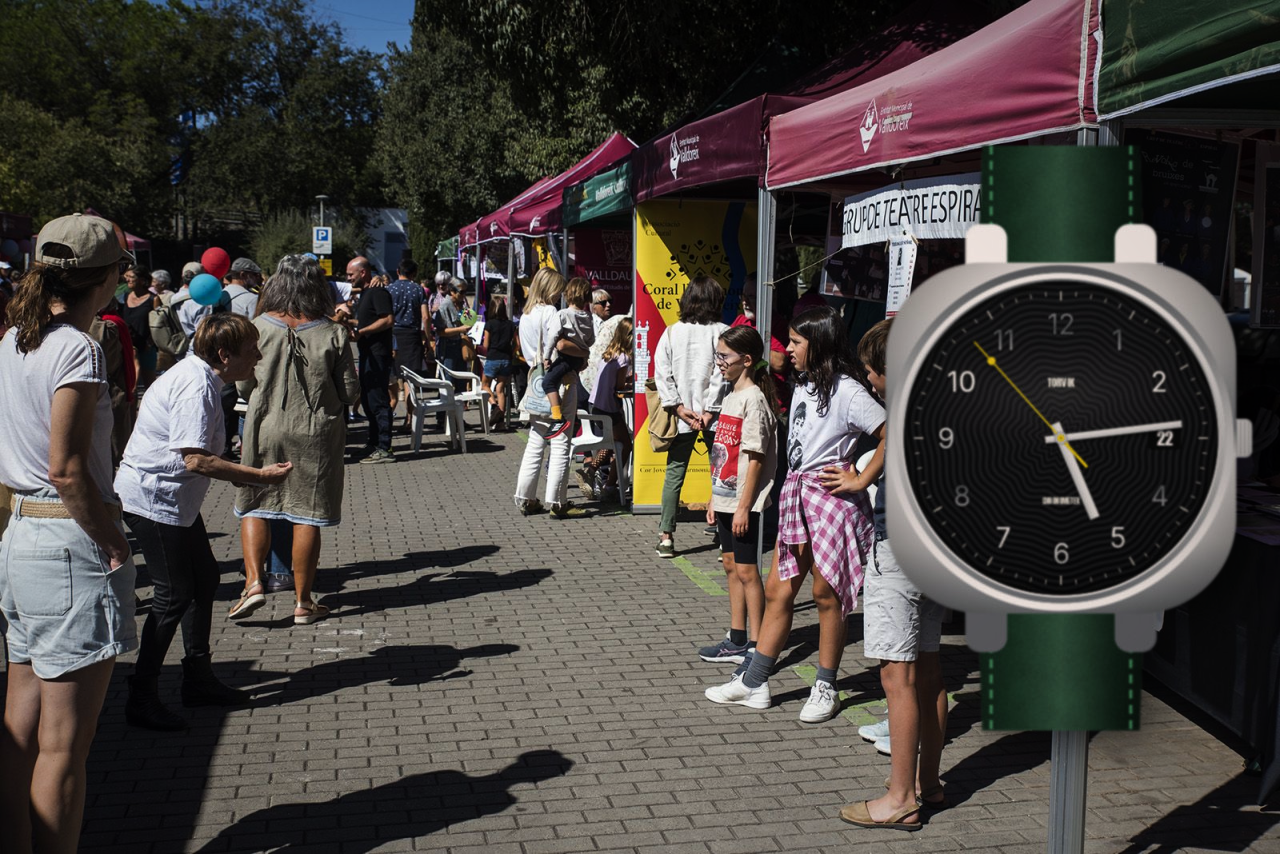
5:13:53
